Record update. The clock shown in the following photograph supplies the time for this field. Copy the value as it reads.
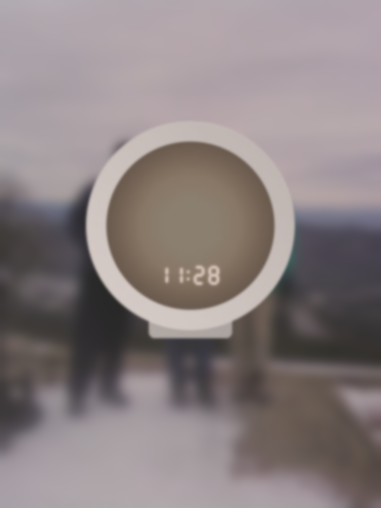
11:28
